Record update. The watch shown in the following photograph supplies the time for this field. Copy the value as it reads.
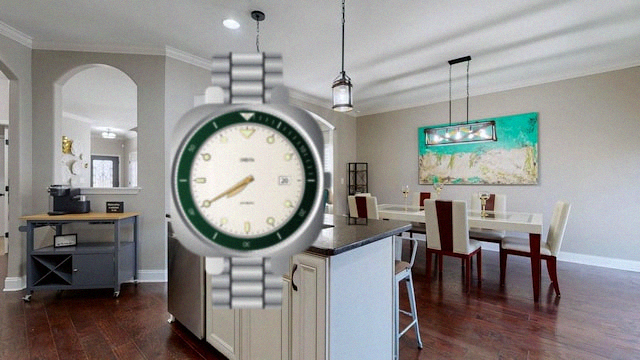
7:40
